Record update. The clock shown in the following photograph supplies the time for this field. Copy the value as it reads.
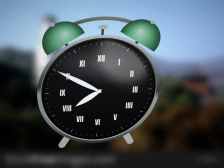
7:50
